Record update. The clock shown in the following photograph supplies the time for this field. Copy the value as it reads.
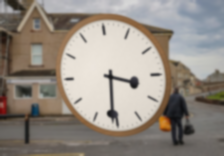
3:31
